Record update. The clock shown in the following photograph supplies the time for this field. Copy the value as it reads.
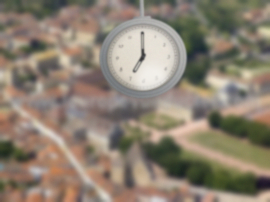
7:00
